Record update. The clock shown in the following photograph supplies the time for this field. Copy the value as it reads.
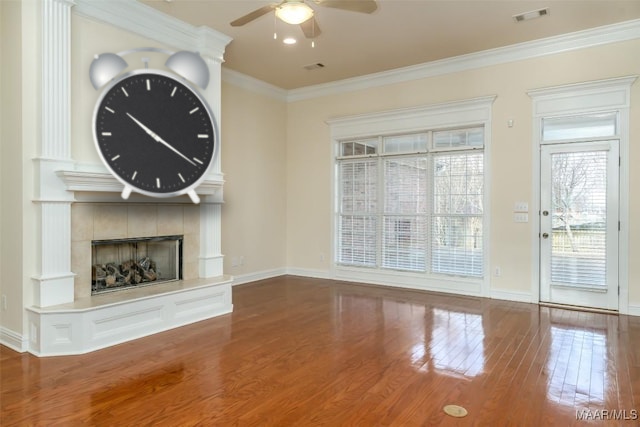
10:21
